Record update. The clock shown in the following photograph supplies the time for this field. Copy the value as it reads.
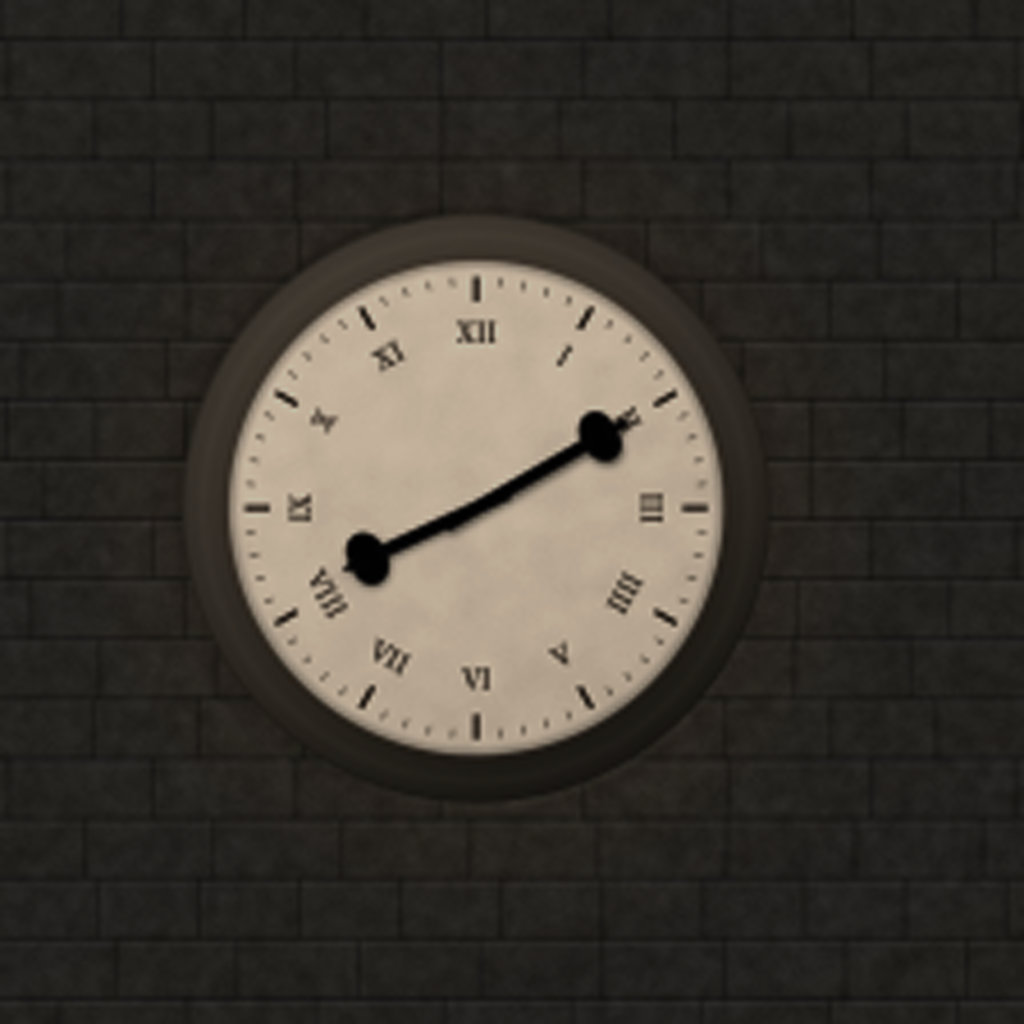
8:10
